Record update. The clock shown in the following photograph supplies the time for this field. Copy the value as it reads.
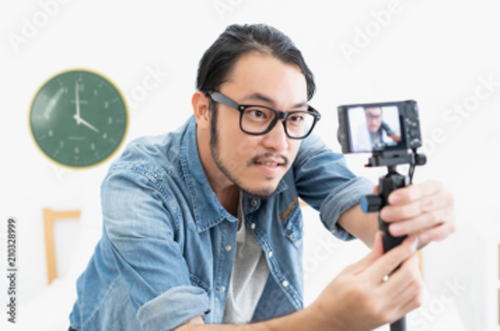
3:59
